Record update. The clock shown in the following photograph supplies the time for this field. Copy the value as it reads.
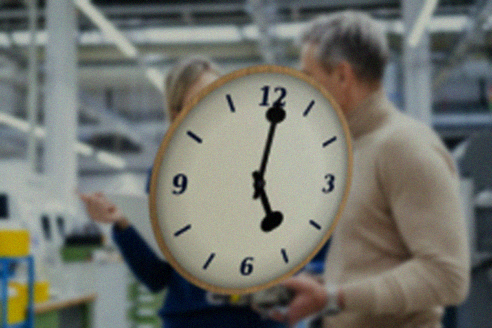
5:01
